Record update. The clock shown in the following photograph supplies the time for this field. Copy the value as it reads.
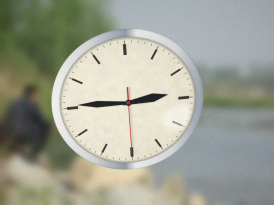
2:45:30
